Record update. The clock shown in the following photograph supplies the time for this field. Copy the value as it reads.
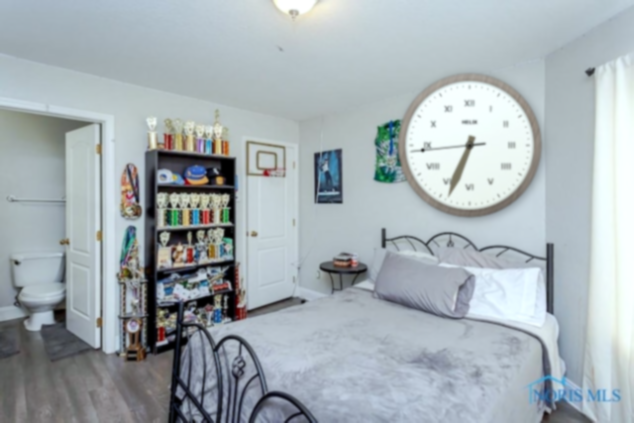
6:33:44
